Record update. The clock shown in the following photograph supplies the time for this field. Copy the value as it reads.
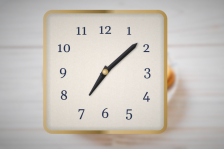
7:08
